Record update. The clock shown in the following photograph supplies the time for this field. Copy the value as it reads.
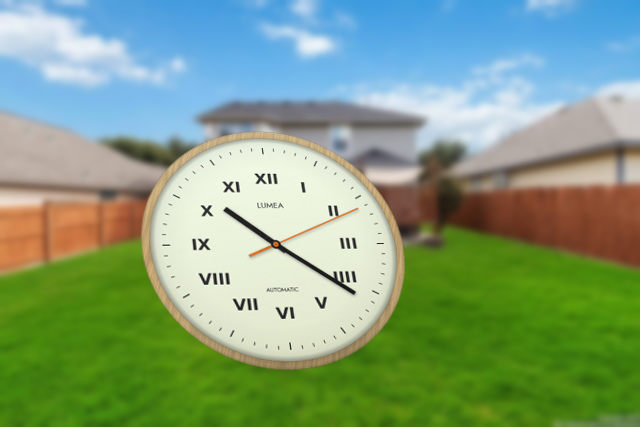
10:21:11
